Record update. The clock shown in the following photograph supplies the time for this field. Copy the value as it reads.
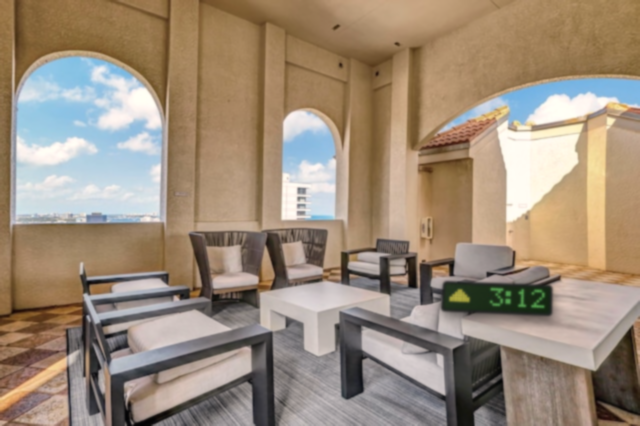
3:12
